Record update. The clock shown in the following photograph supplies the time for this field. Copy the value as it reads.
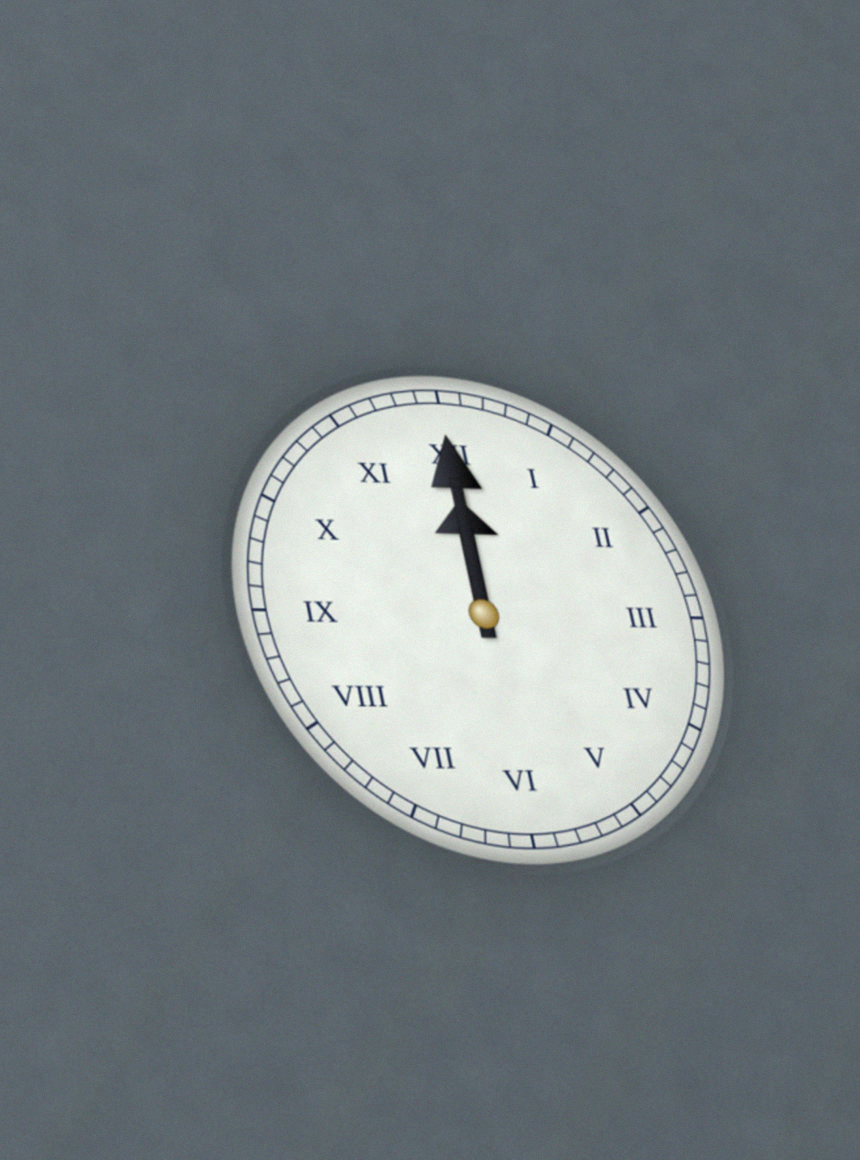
12:00
